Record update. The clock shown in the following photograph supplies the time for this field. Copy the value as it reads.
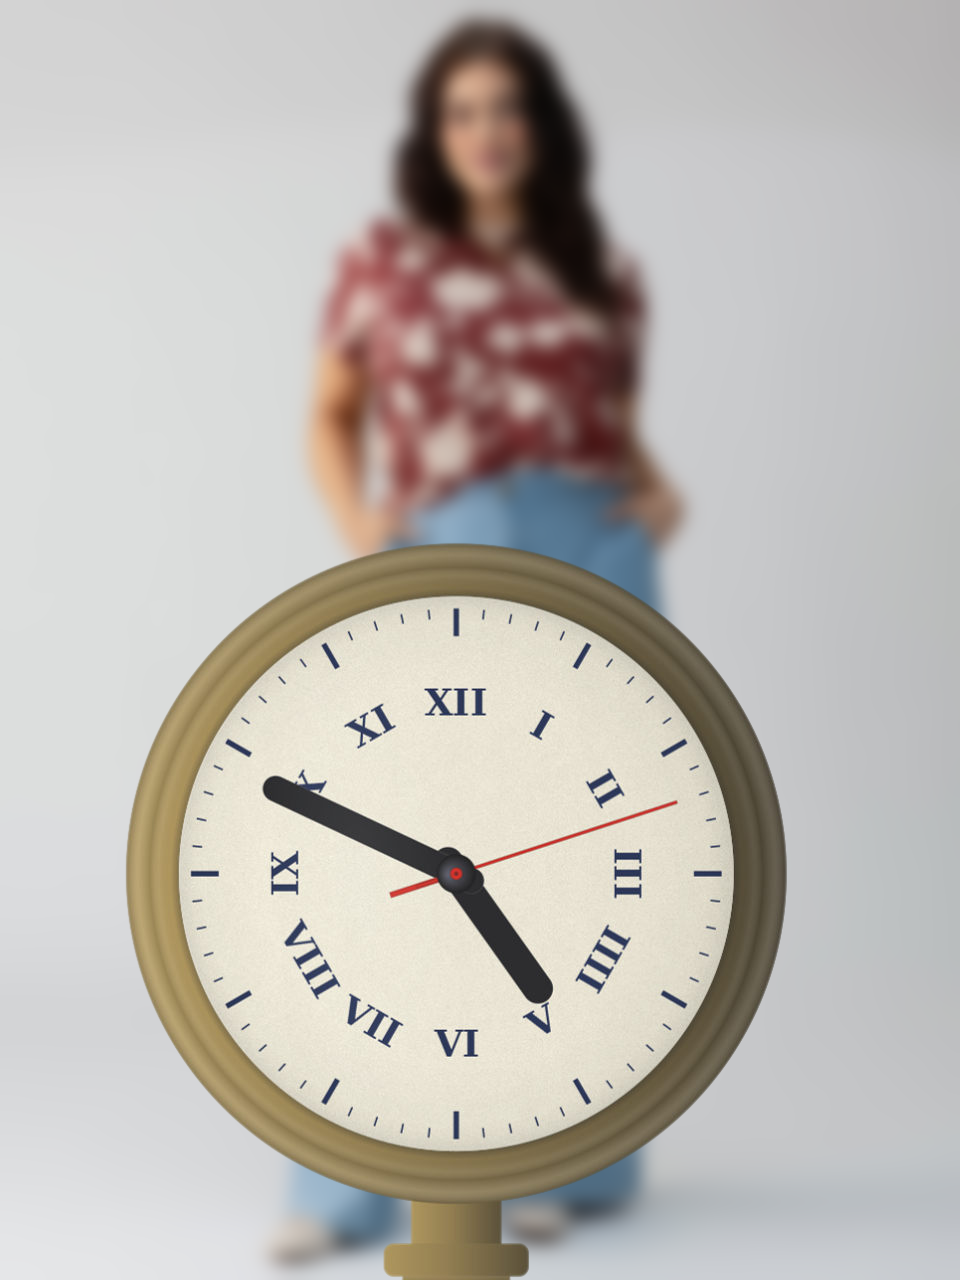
4:49:12
